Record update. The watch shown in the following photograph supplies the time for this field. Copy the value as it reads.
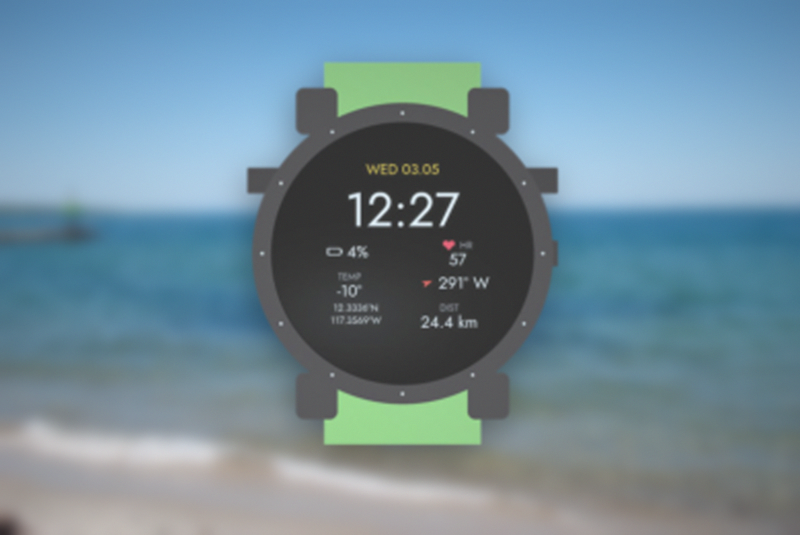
12:27
